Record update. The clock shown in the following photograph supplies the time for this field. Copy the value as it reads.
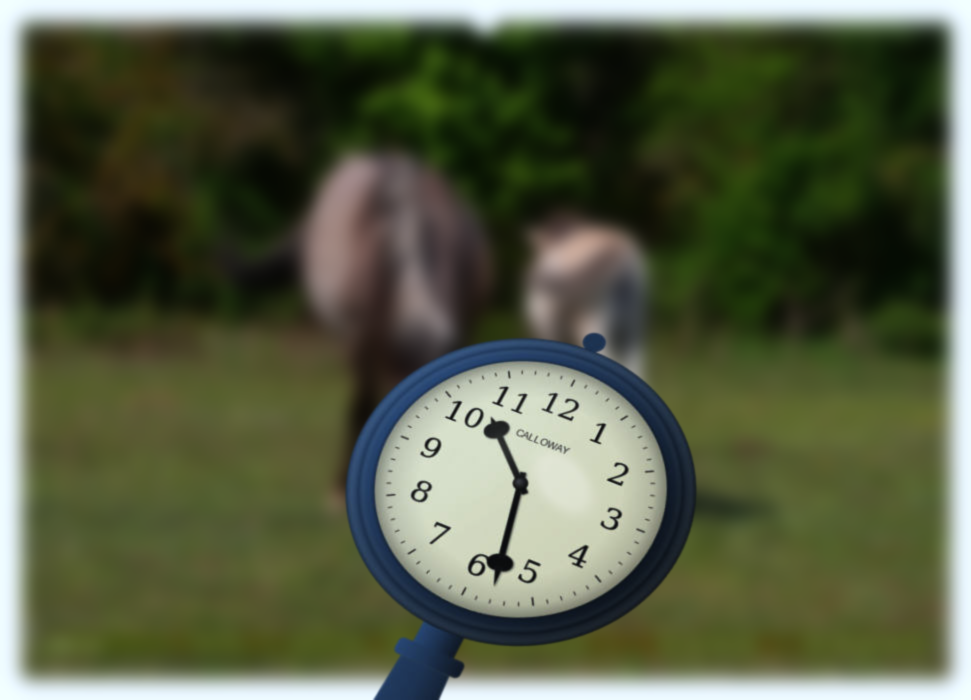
10:28
